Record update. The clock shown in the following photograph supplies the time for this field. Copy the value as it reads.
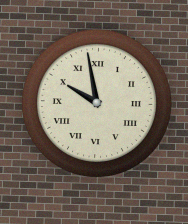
9:58
